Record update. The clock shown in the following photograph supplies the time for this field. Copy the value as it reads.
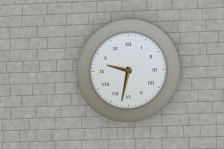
9:32
